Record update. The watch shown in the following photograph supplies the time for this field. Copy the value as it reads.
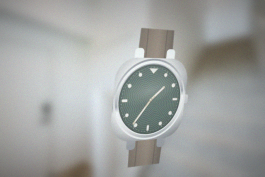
1:36
